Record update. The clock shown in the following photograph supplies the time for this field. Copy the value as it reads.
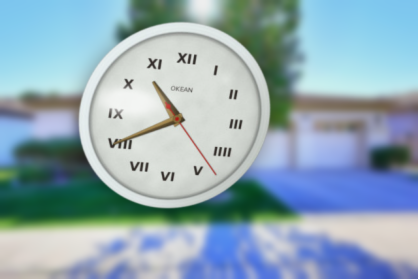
10:40:23
